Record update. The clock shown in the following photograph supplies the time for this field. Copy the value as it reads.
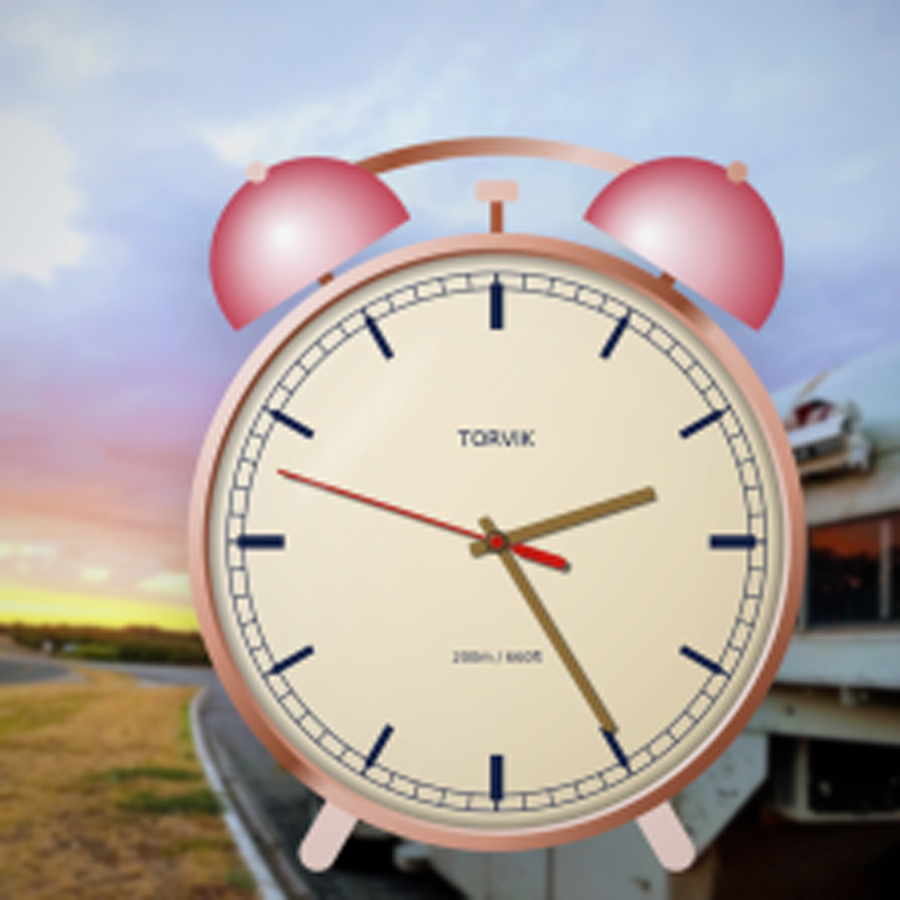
2:24:48
